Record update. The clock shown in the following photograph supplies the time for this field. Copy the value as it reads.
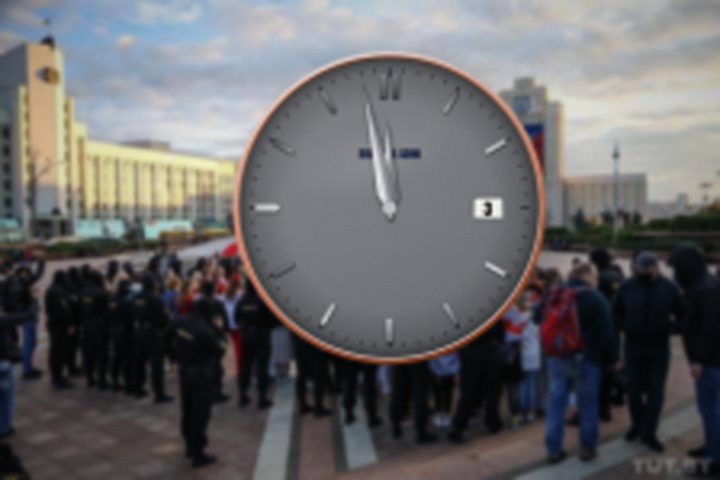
11:58
